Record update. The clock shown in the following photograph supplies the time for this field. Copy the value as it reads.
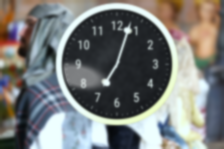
7:03
